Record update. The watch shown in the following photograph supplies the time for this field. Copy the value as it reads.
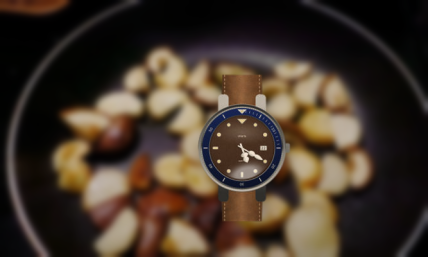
5:20
